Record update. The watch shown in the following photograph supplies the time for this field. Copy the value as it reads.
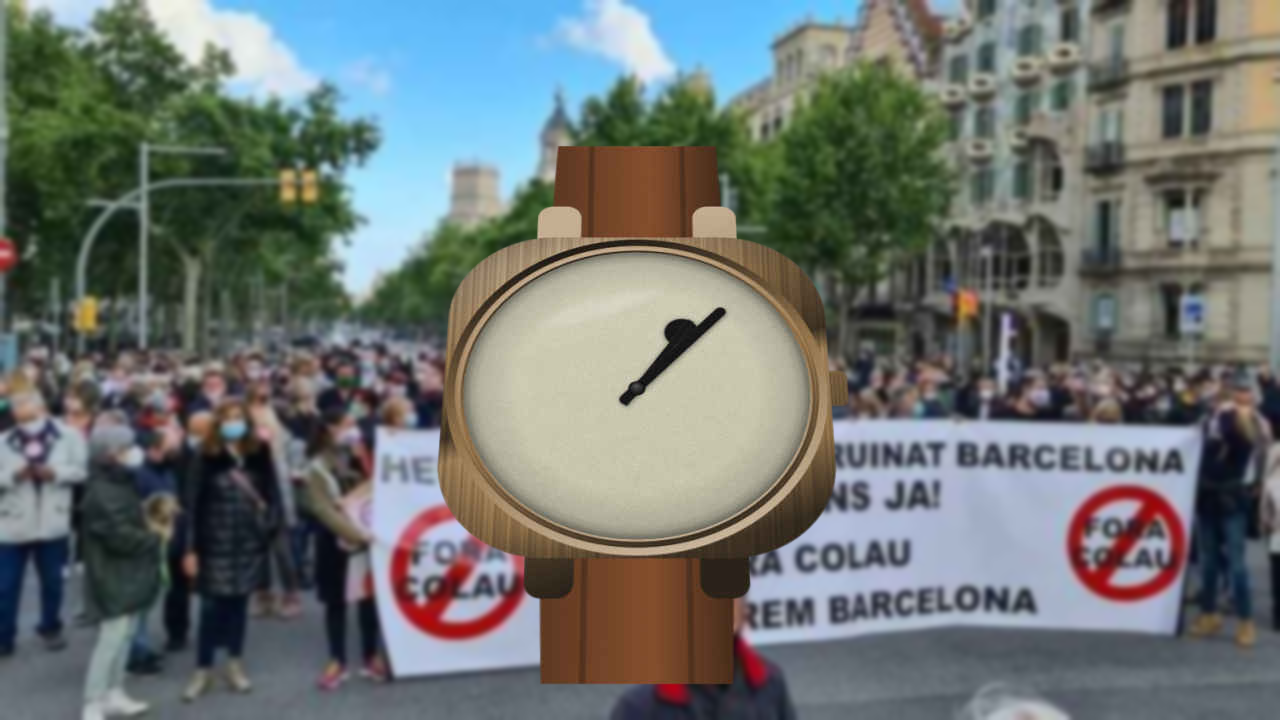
1:07
